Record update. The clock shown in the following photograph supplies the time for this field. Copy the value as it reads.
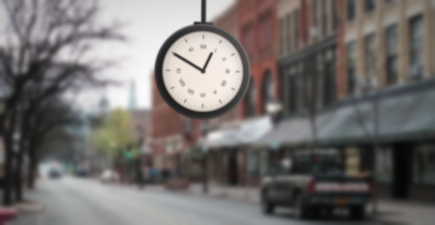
12:50
